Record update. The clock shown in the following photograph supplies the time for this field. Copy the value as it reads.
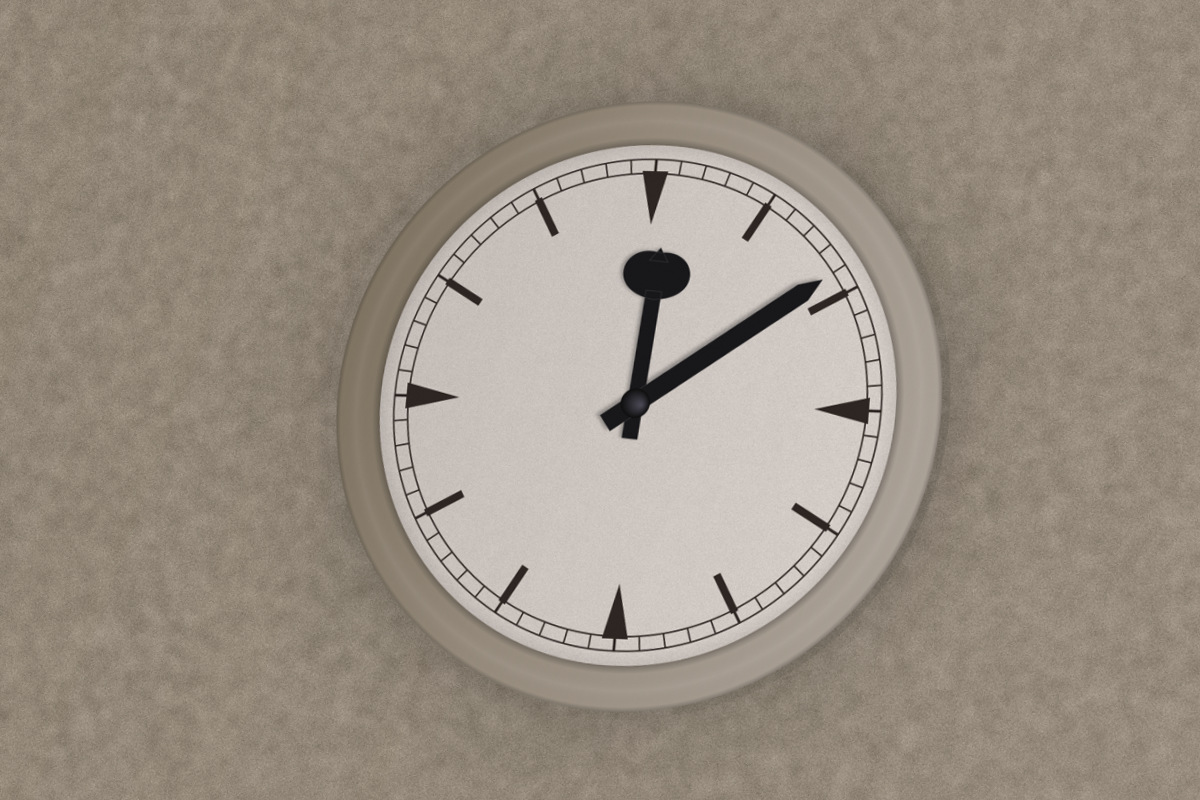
12:09
